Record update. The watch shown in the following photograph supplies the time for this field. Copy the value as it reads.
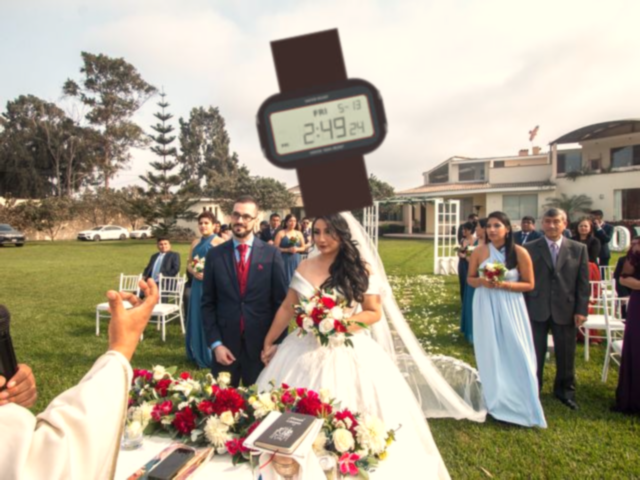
2:49:24
